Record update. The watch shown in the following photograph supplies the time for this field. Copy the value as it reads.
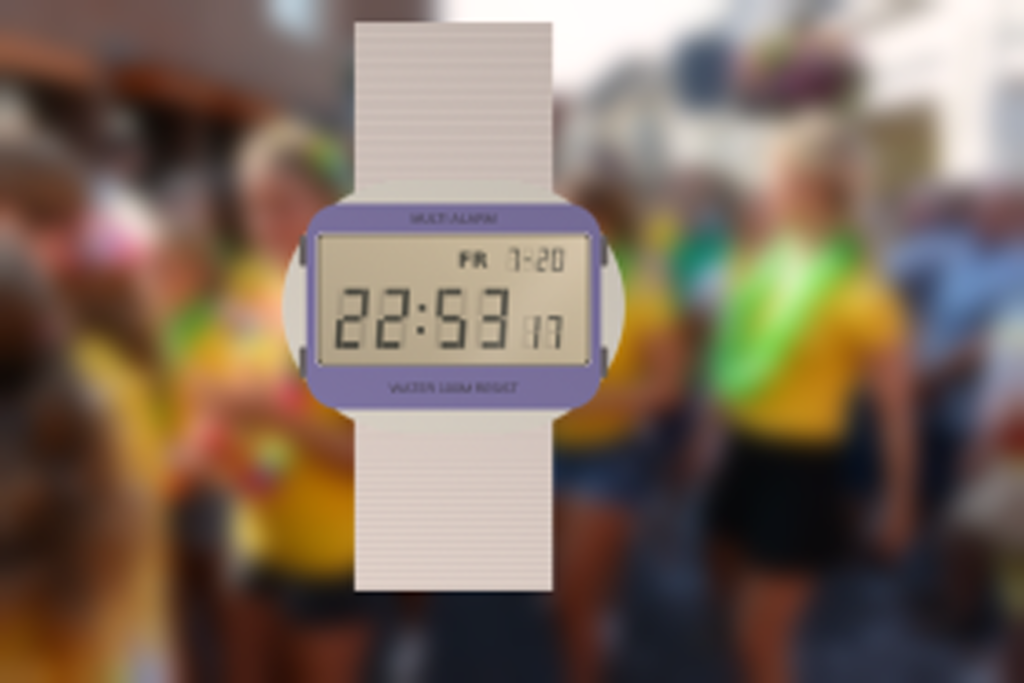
22:53:17
